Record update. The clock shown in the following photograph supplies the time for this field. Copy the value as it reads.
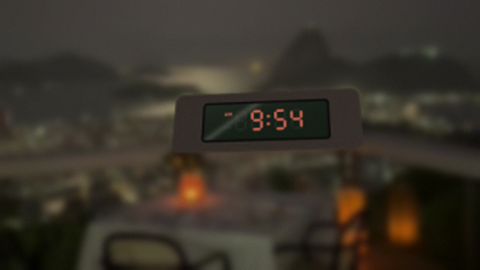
9:54
